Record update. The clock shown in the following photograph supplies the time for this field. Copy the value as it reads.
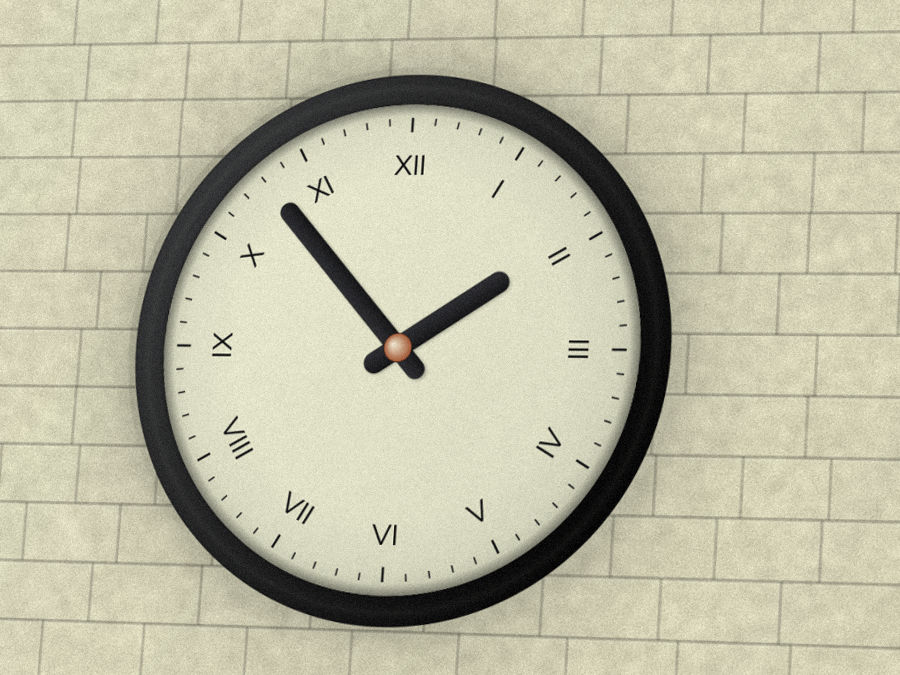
1:53
